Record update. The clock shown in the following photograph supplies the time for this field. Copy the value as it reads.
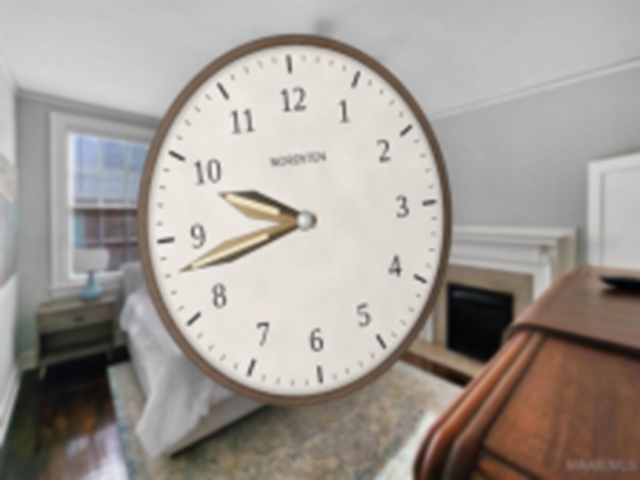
9:43
